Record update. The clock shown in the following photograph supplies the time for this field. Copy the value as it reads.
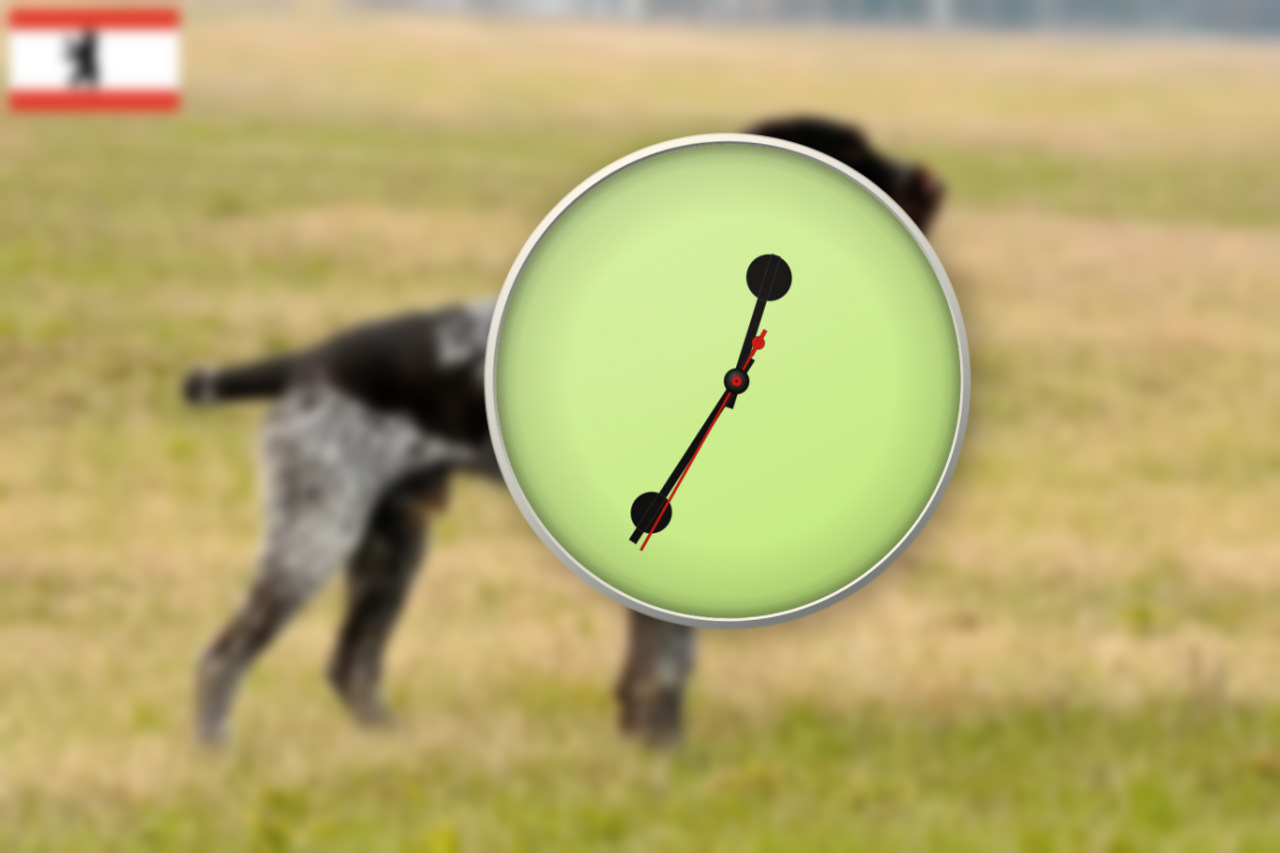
12:35:35
